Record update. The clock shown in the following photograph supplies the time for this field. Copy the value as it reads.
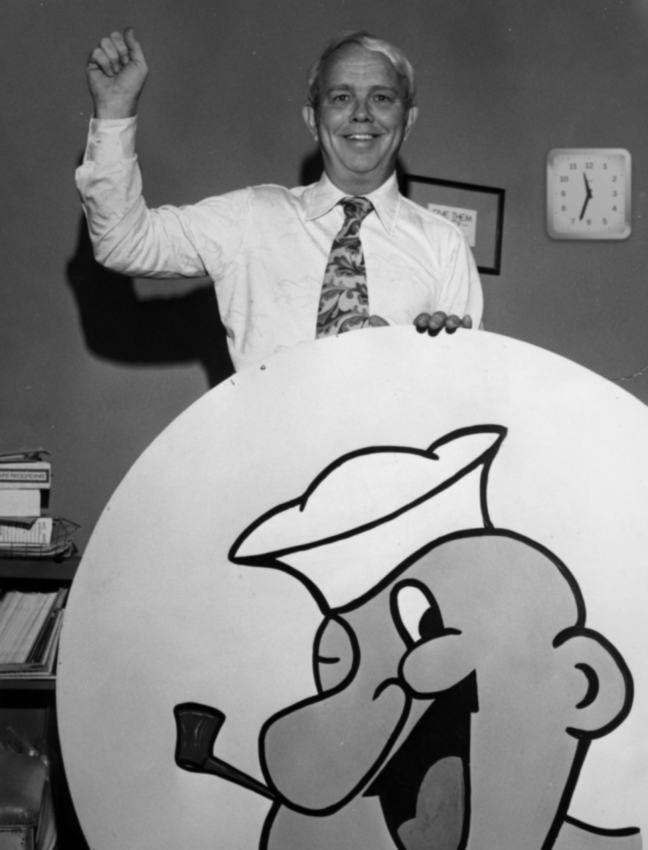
11:33
